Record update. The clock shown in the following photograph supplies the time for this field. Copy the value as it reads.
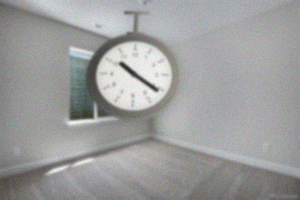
10:21
